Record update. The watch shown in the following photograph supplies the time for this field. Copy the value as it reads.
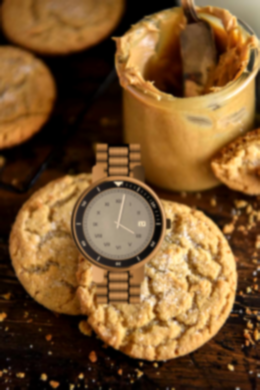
4:02
